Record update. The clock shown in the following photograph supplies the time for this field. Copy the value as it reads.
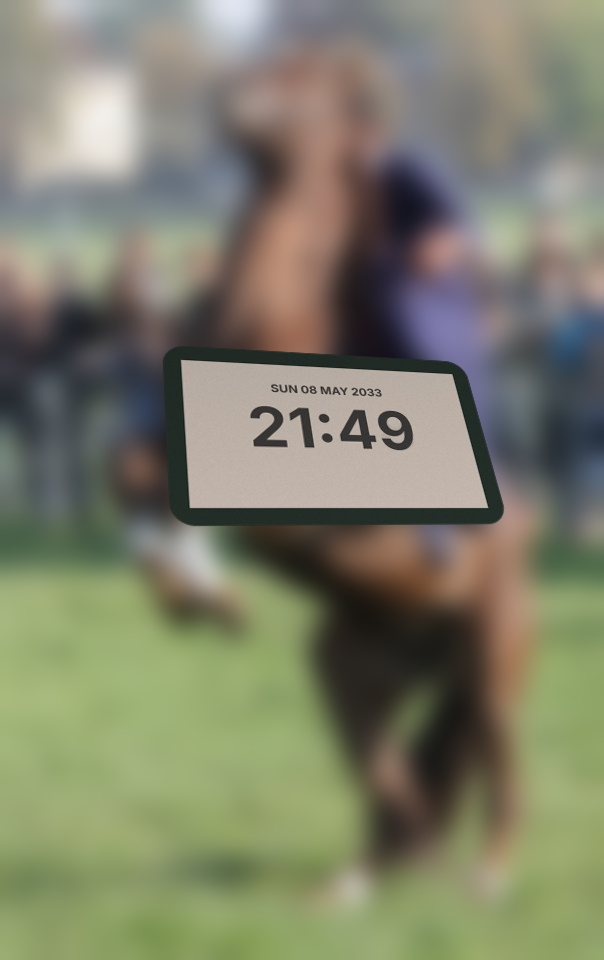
21:49
